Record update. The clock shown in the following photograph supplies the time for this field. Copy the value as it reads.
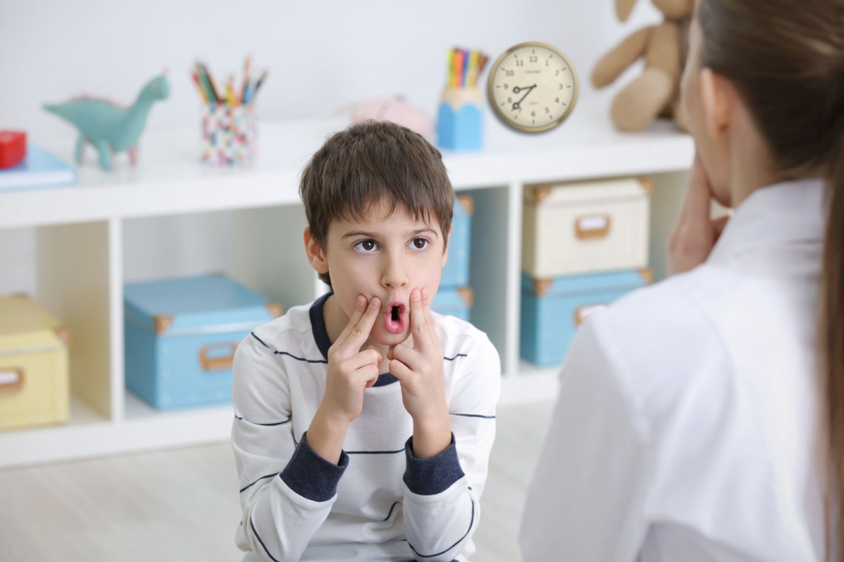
8:37
